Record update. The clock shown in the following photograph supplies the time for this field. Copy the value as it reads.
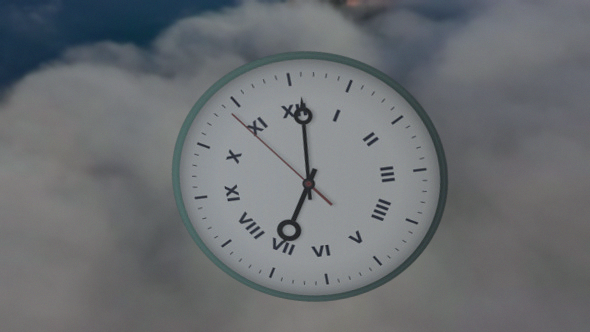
7:00:54
